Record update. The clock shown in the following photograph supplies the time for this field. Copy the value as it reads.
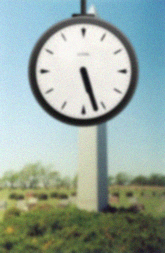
5:27
